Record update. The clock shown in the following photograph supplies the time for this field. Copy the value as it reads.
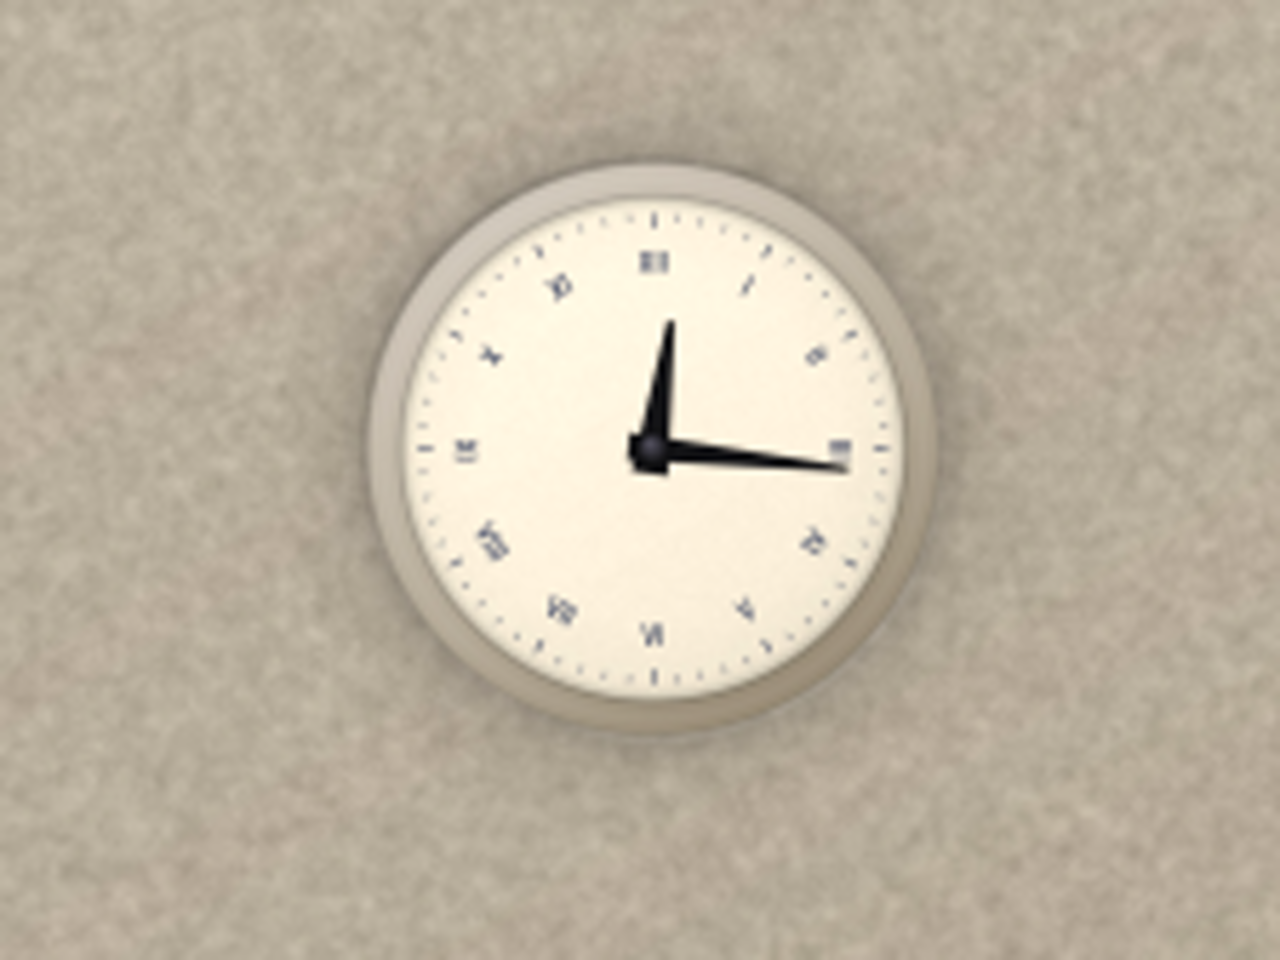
12:16
